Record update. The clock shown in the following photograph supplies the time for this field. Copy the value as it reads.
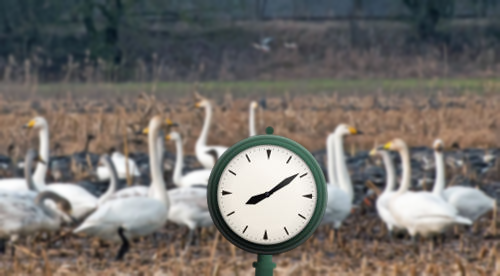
8:09
